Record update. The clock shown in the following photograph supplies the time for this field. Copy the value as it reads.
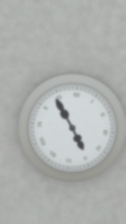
4:54
